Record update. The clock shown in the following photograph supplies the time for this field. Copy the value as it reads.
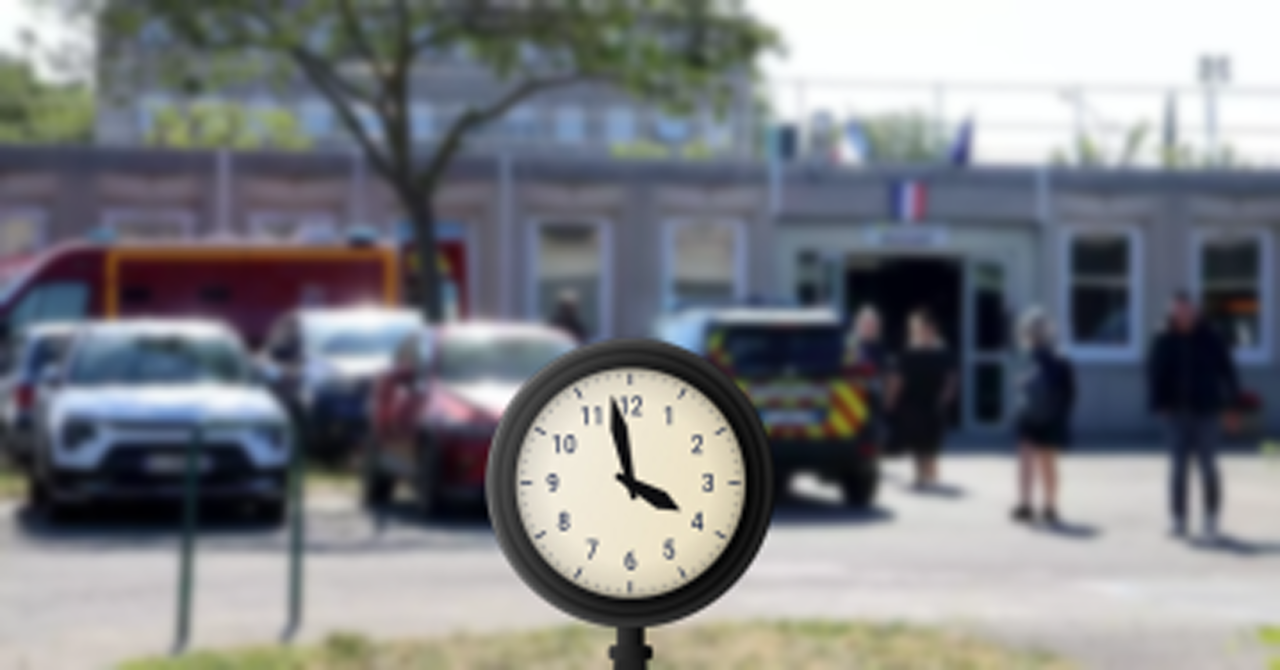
3:58
